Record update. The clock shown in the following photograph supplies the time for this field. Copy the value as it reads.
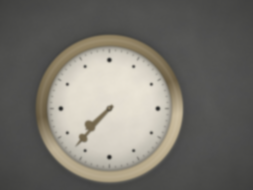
7:37
